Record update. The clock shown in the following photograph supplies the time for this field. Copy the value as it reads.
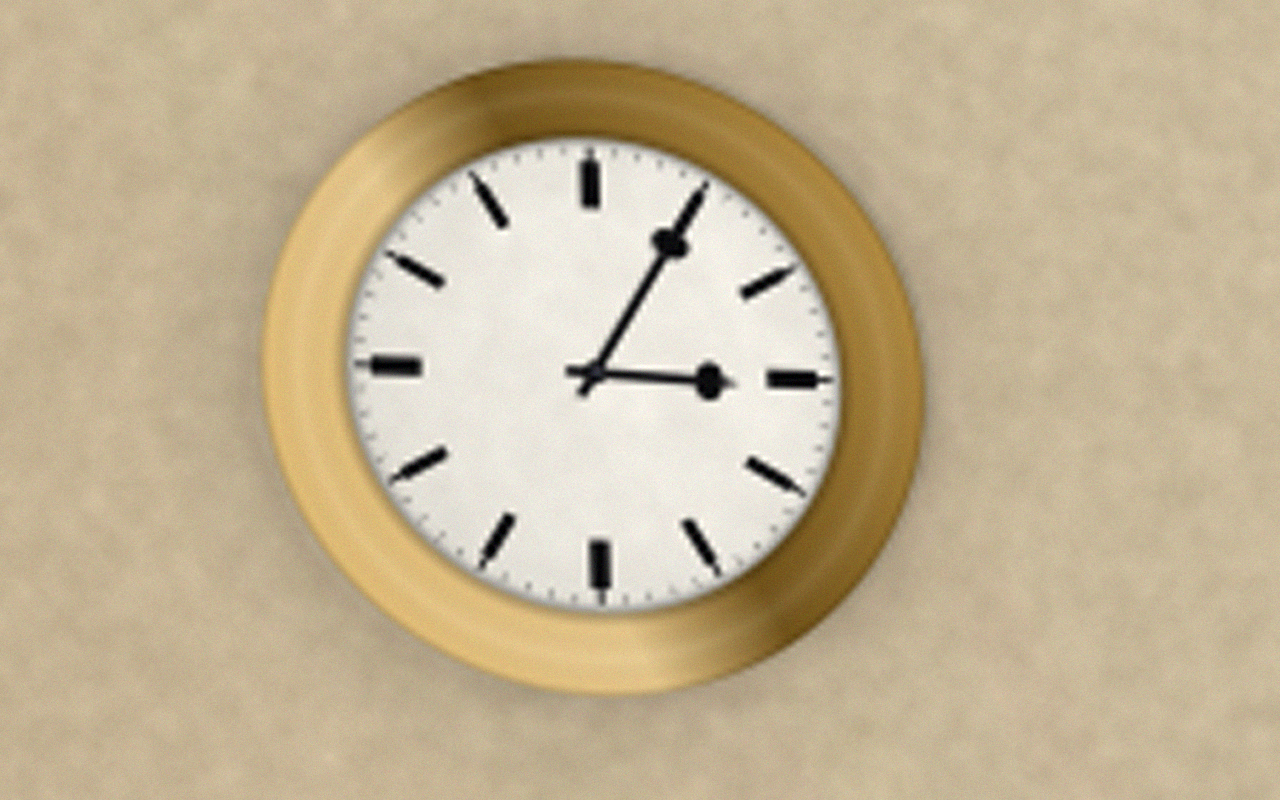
3:05
